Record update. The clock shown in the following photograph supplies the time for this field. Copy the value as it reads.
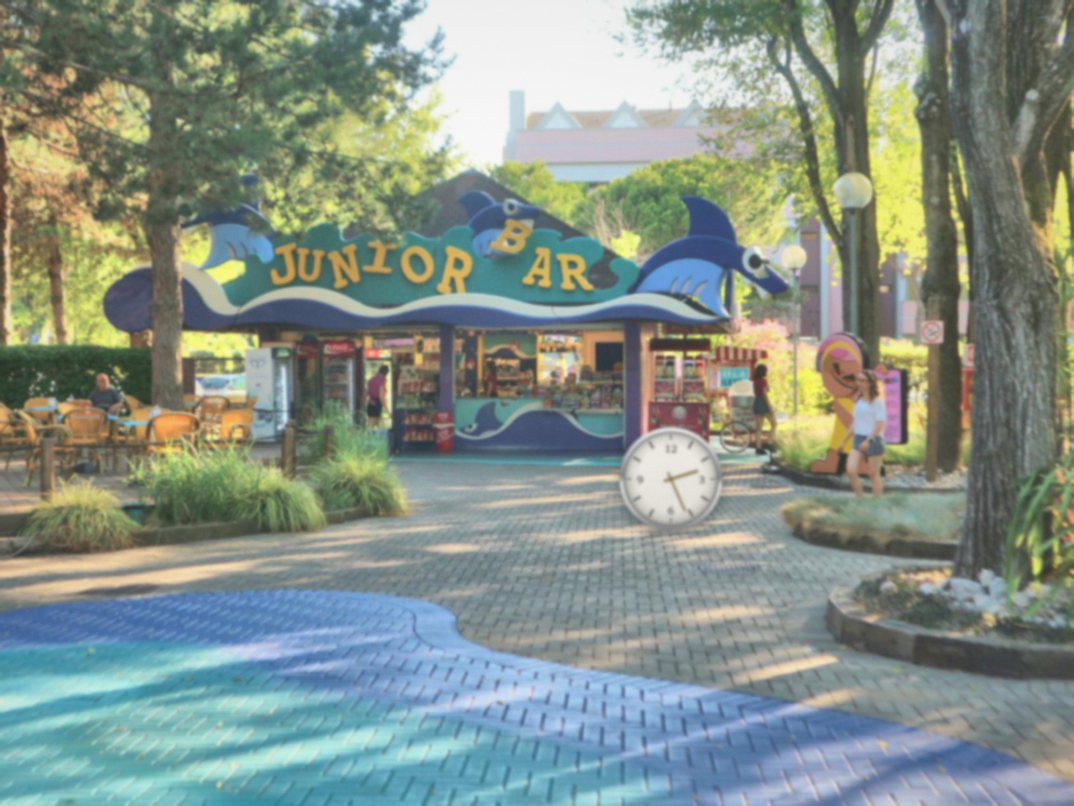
2:26
